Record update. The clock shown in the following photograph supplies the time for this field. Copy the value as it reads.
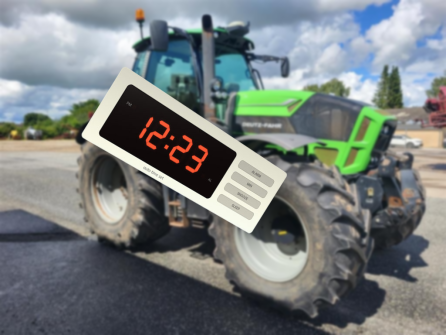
12:23
